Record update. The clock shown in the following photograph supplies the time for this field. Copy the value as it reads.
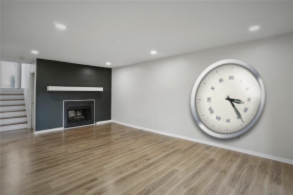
3:24
